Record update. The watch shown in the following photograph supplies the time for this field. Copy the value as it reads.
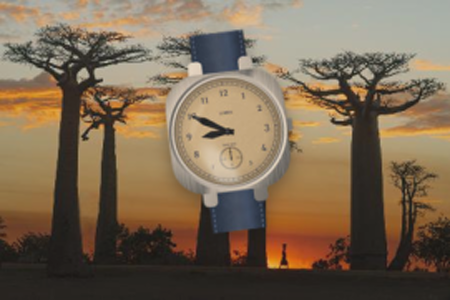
8:50
